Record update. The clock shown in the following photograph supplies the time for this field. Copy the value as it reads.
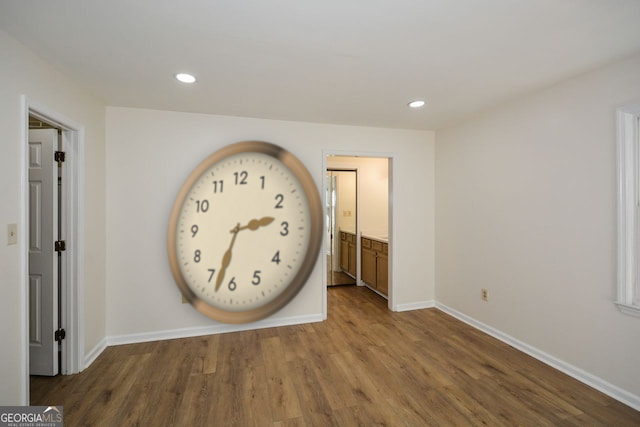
2:33
